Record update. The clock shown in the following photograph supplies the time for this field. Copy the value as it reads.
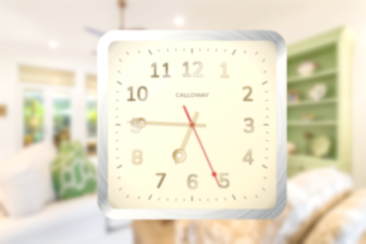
6:45:26
